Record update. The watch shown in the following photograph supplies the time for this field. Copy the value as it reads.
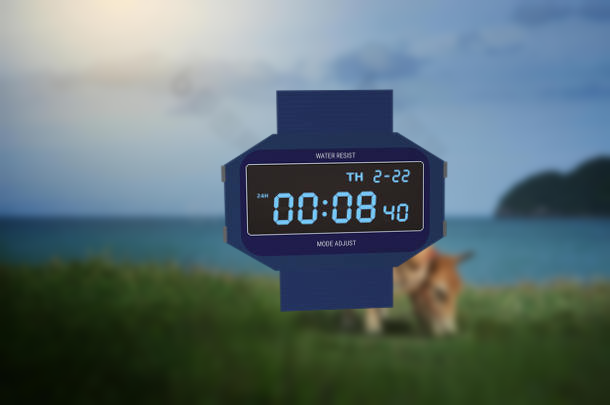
0:08:40
